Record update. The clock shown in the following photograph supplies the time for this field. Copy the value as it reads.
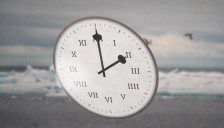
2:00
